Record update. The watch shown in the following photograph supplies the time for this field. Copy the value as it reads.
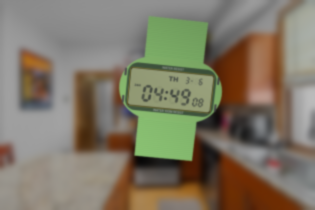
4:49
